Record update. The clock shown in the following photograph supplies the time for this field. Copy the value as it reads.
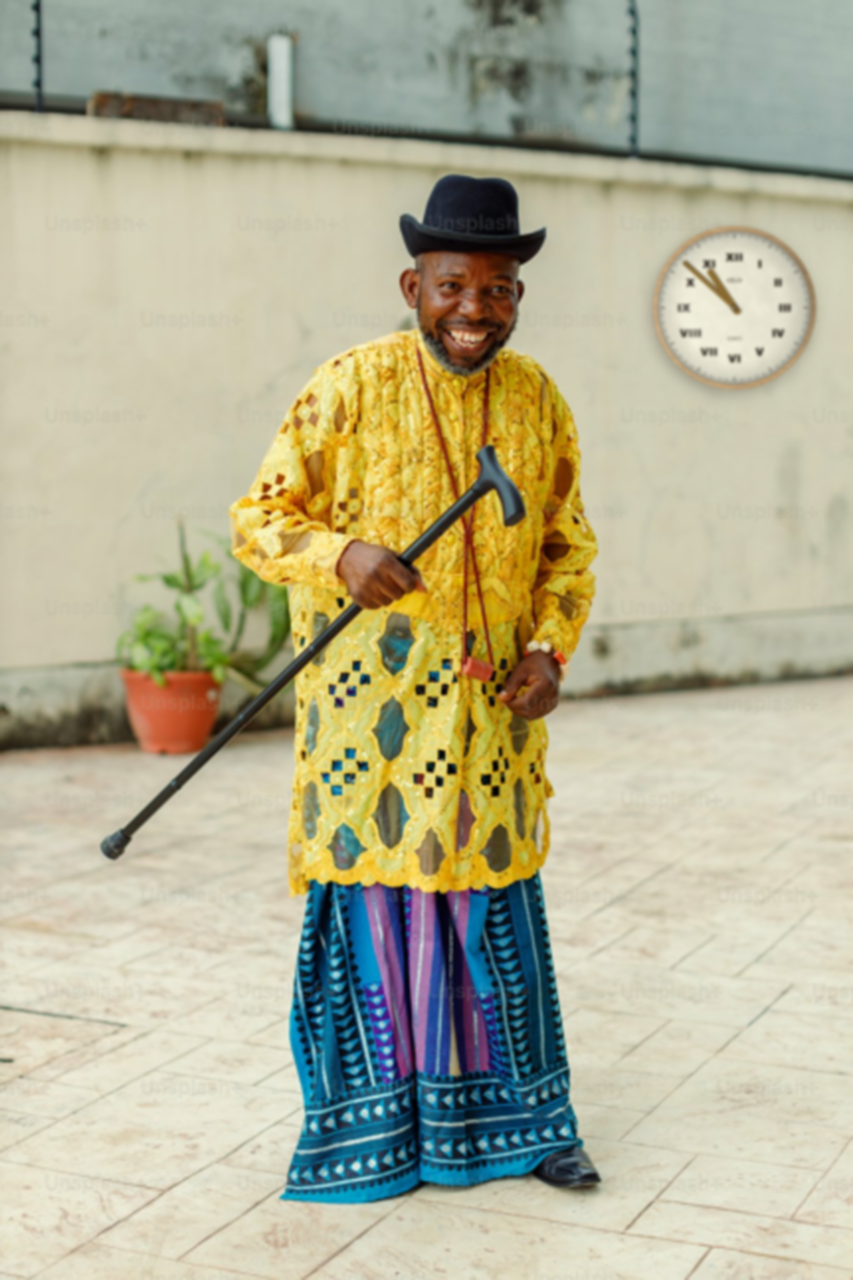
10:52
